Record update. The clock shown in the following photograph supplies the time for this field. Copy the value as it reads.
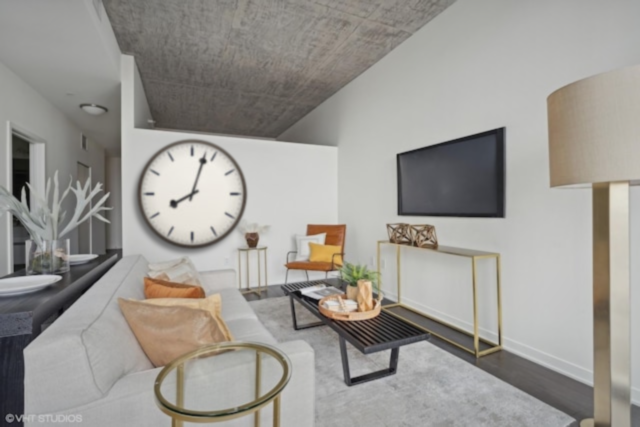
8:03
